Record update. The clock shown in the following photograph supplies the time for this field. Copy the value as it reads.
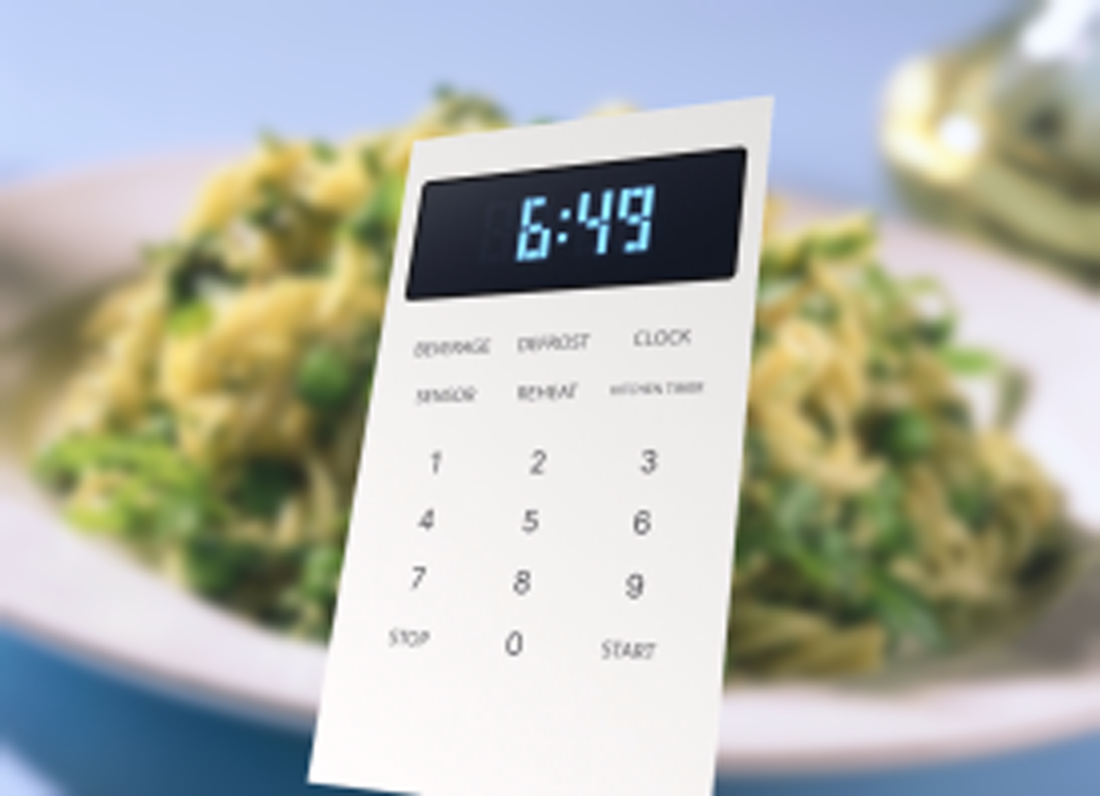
6:49
